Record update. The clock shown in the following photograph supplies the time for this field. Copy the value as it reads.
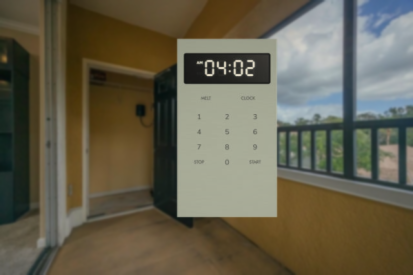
4:02
